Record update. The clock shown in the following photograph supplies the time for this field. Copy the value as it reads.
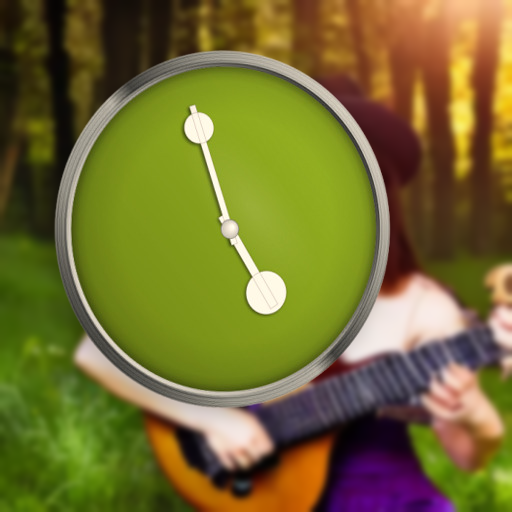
4:57
